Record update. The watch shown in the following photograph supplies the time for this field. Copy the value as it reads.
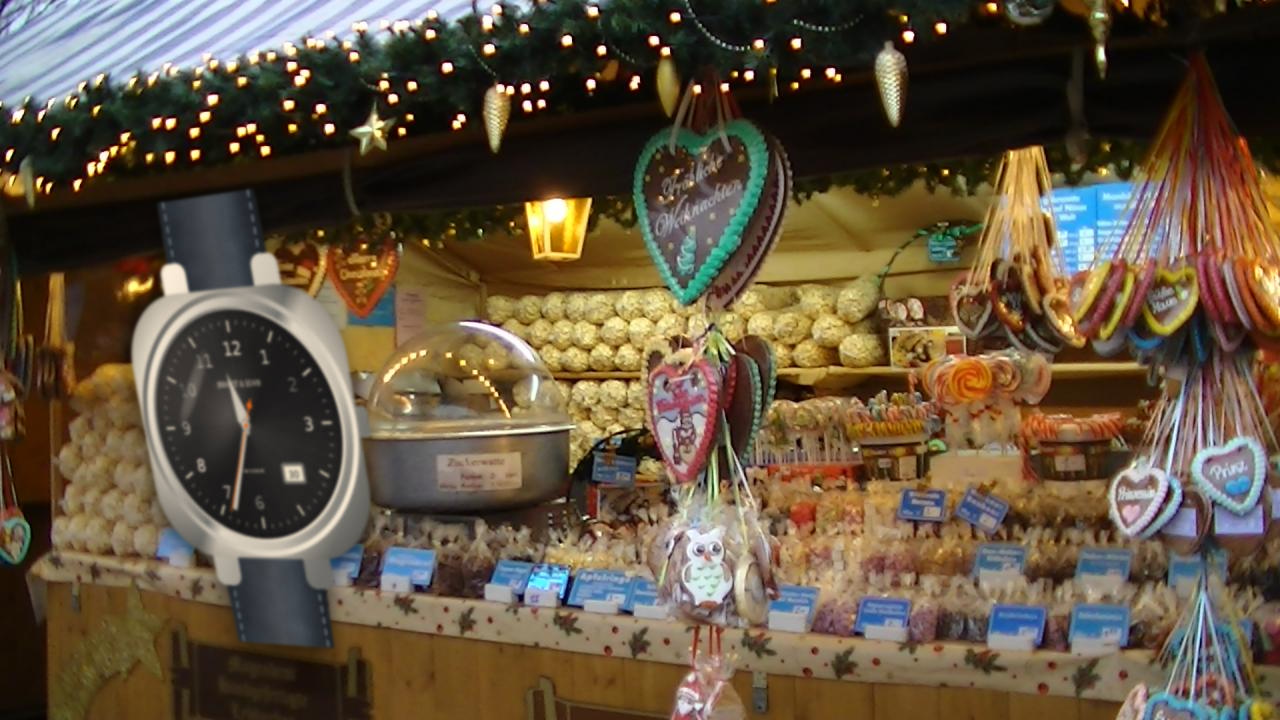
11:33:34
